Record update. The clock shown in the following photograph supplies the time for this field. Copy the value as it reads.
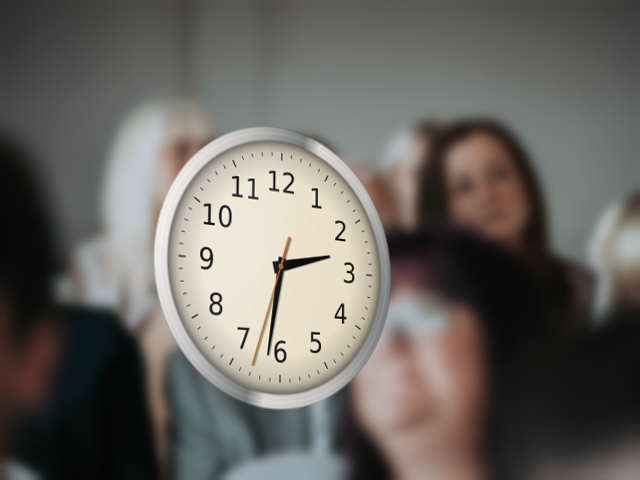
2:31:33
